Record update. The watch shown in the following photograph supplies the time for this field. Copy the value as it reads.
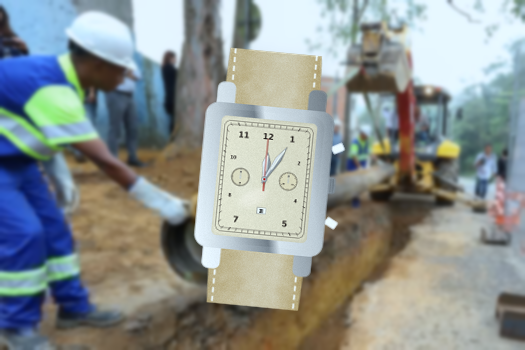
12:05
